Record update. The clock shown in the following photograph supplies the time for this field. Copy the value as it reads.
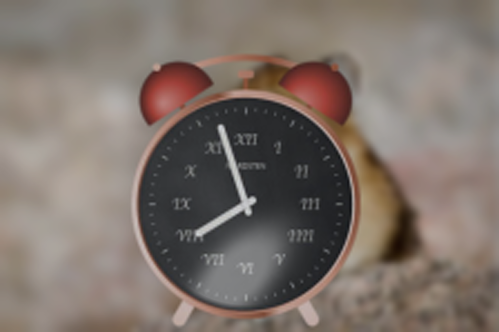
7:57
